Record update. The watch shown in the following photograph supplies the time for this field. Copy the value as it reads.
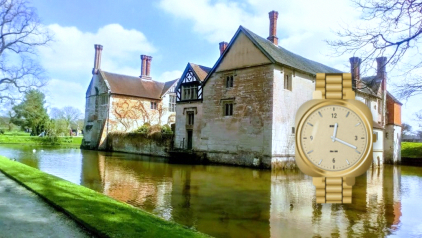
12:19
